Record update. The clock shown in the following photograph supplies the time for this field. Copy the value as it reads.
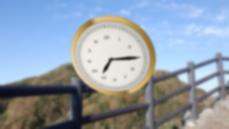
7:15
